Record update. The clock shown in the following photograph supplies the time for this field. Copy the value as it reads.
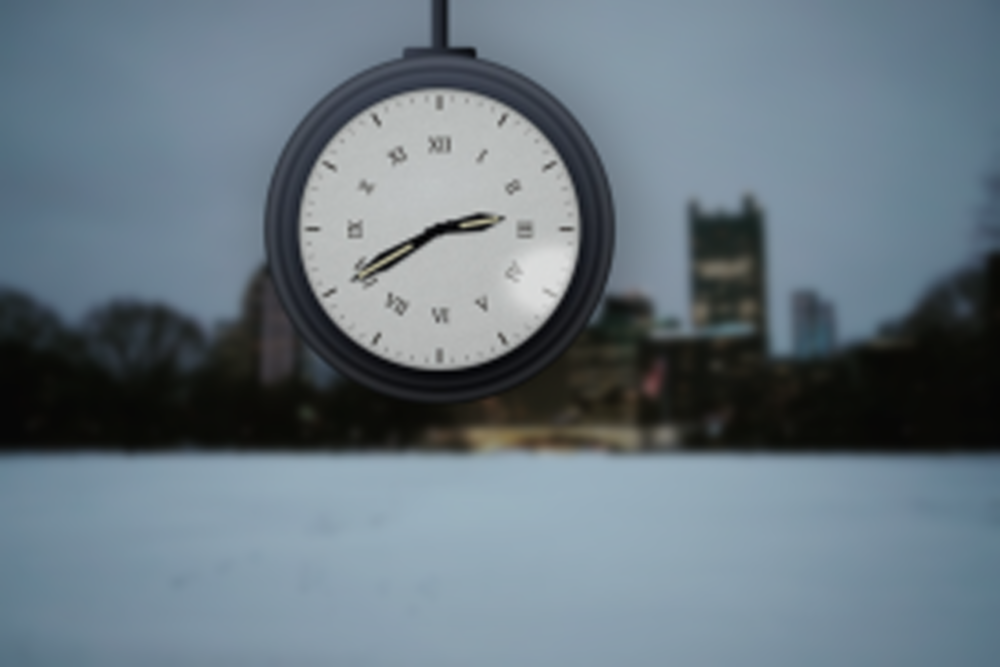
2:40
